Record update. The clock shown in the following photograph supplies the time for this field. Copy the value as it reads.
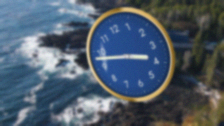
3:48
